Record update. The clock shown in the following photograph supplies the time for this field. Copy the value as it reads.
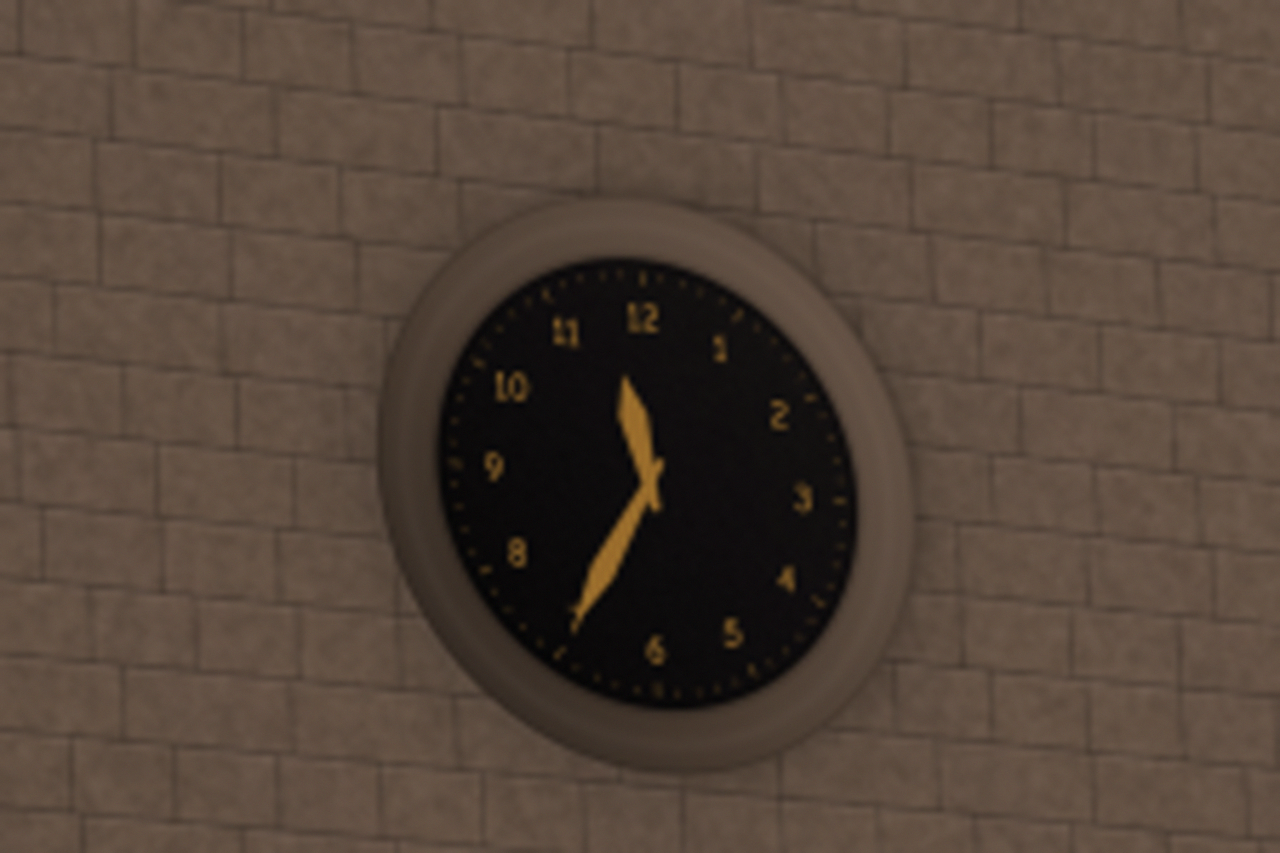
11:35
